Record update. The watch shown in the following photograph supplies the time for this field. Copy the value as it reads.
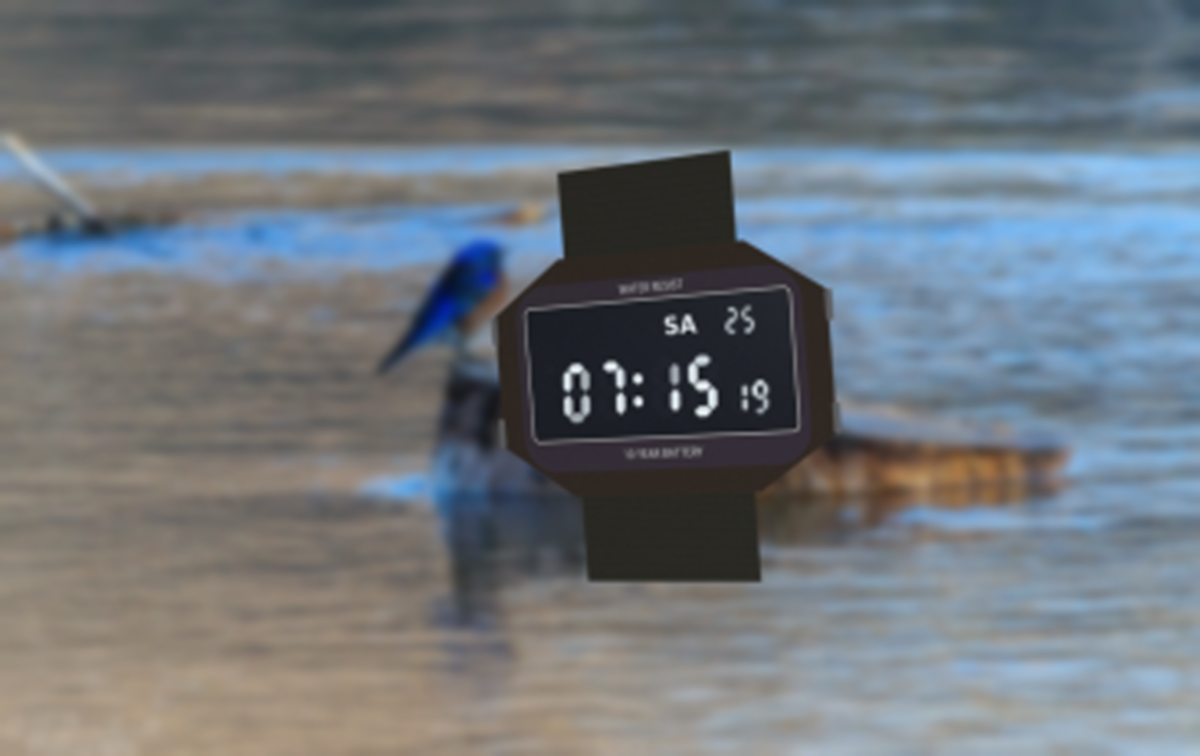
7:15:19
